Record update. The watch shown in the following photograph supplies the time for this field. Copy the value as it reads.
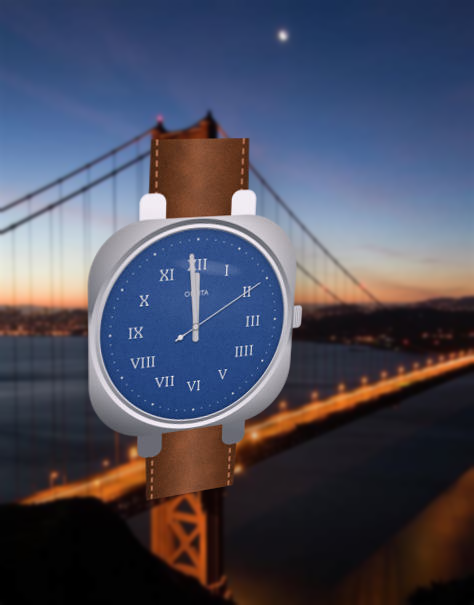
11:59:10
